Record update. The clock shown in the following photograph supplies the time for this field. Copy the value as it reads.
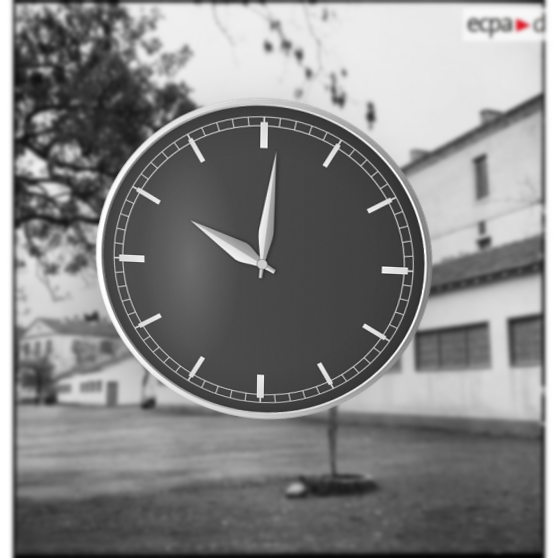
10:01
